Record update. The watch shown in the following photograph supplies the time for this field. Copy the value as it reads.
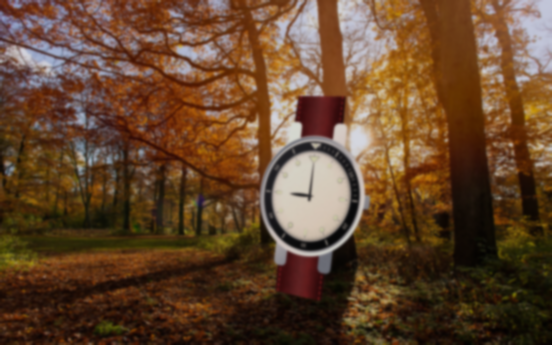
9:00
